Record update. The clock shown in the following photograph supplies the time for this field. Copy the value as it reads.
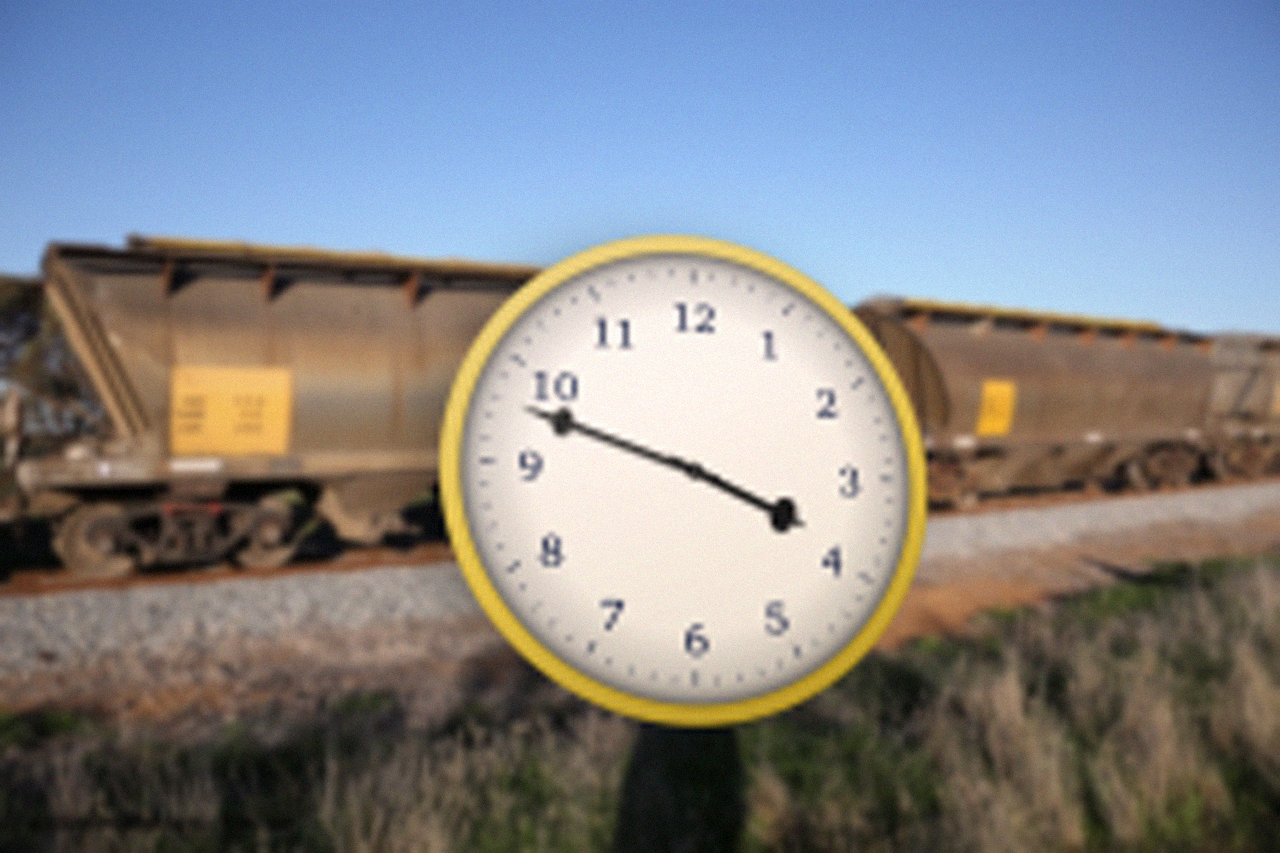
3:48
